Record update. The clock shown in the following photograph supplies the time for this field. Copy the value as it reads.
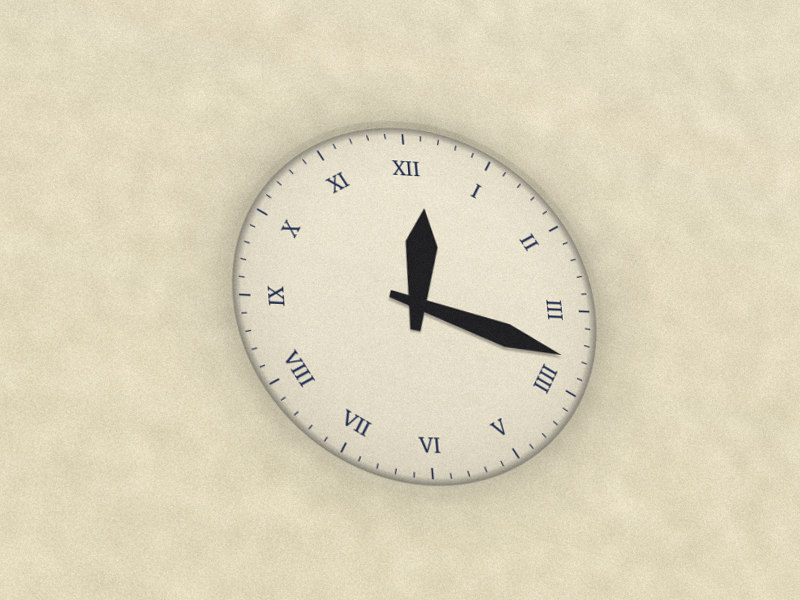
12:18
